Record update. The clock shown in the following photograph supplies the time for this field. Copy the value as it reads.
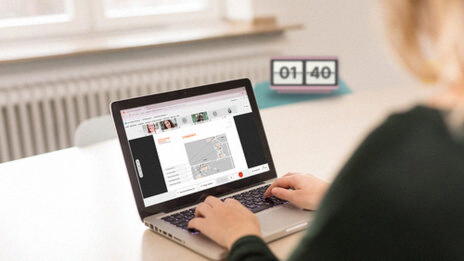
1:40
